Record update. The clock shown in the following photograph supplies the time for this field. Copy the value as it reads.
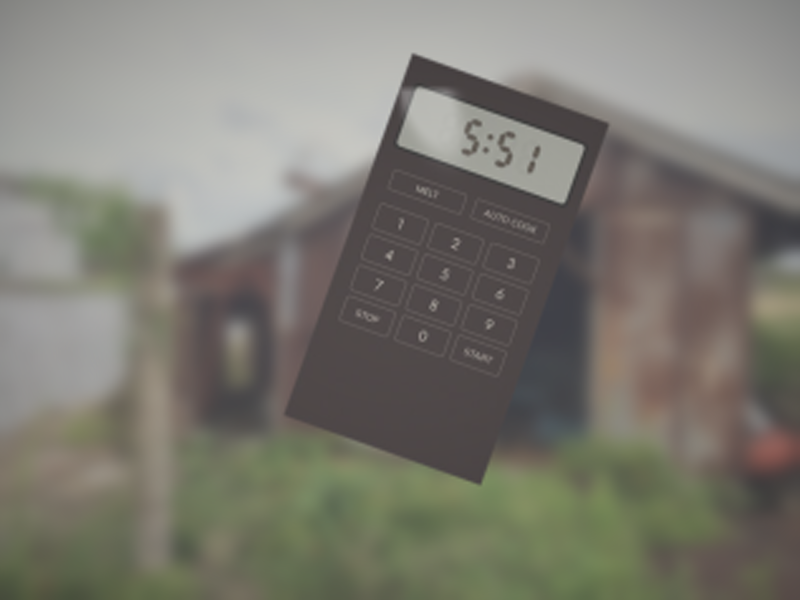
5:51
